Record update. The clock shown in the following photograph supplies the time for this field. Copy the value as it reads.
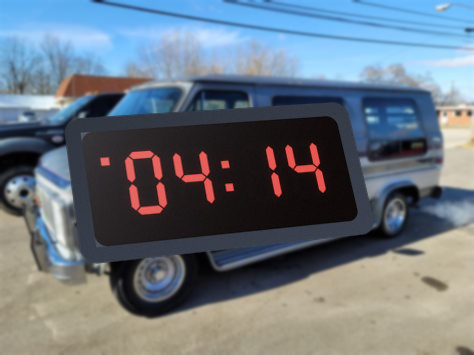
4:14
